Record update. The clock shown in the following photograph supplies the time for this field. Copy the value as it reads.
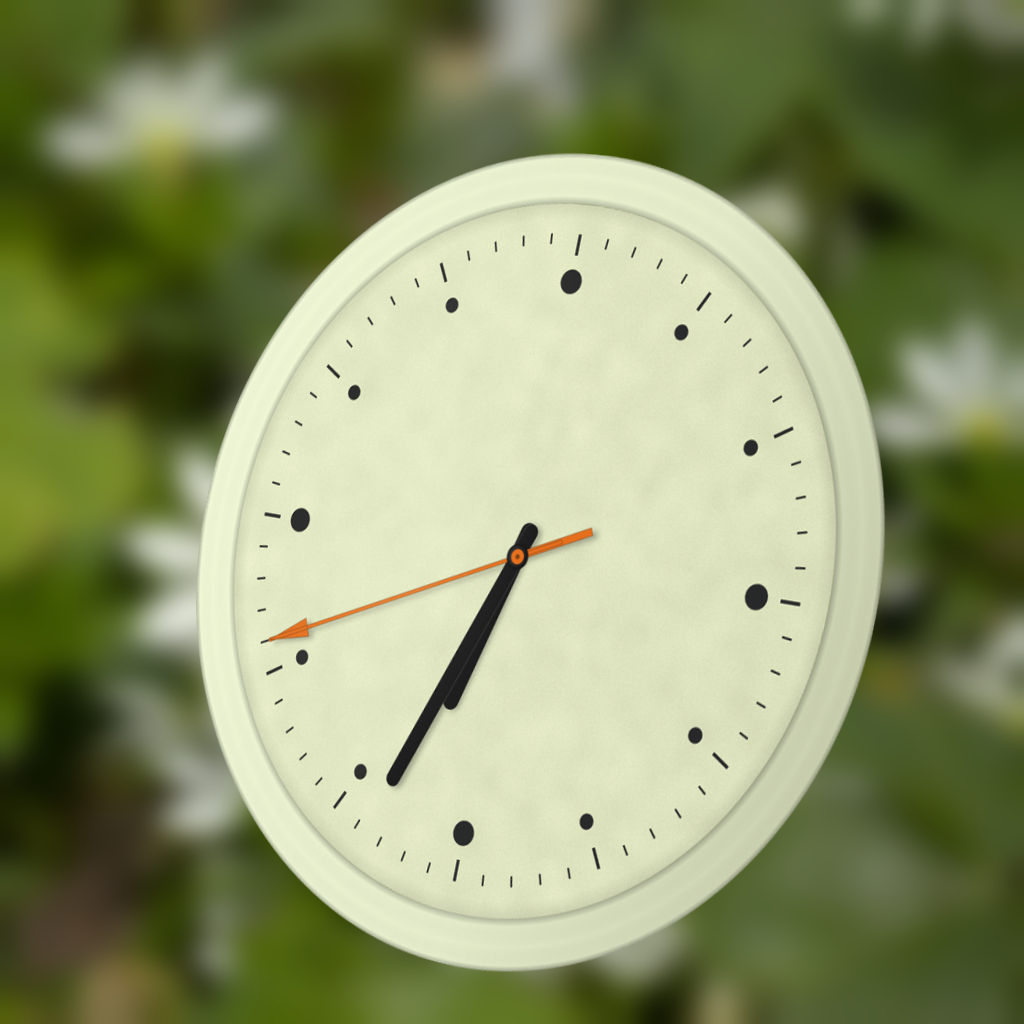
6:33:41
